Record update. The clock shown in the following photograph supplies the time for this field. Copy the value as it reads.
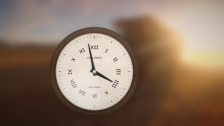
3:58
